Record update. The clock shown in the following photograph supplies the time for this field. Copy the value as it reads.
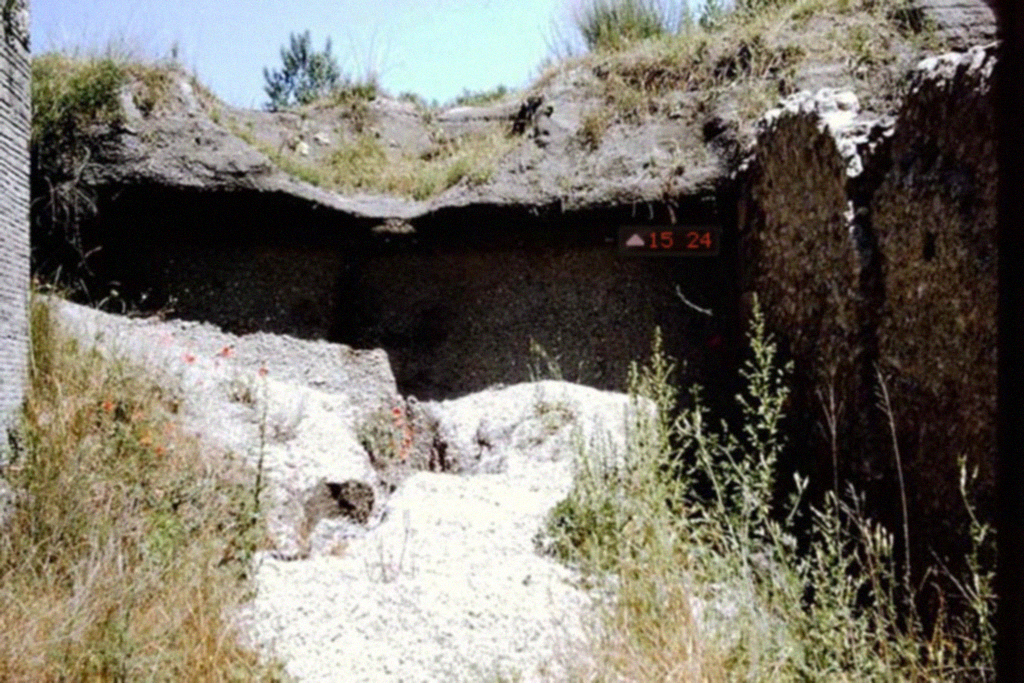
15:24
